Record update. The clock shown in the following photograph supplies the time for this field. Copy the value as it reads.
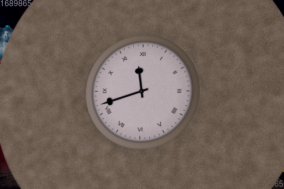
11:42
